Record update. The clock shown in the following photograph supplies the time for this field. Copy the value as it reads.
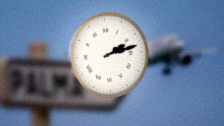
2:13
